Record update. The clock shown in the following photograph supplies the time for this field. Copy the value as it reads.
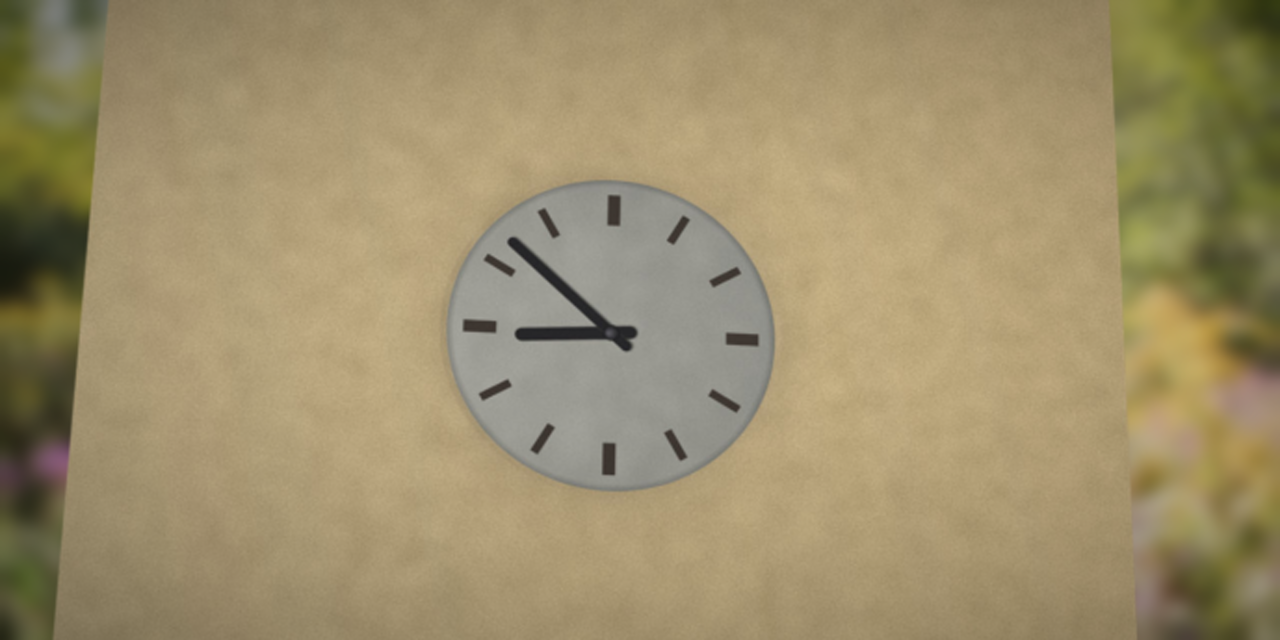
8:52
